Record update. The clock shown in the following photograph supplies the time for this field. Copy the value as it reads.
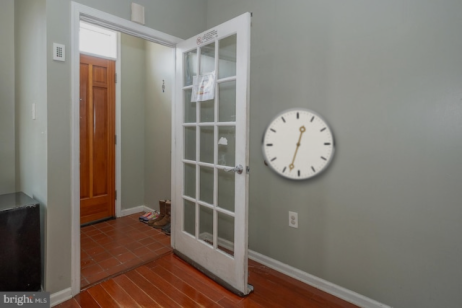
12:33
